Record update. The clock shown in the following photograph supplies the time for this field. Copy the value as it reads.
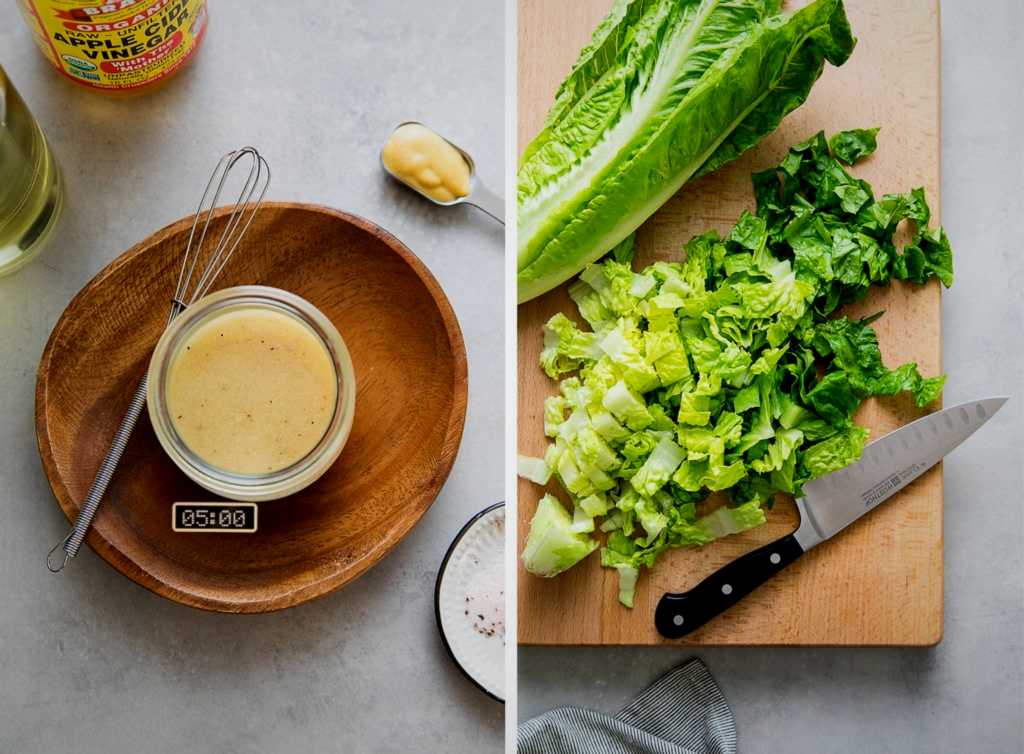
5:00
